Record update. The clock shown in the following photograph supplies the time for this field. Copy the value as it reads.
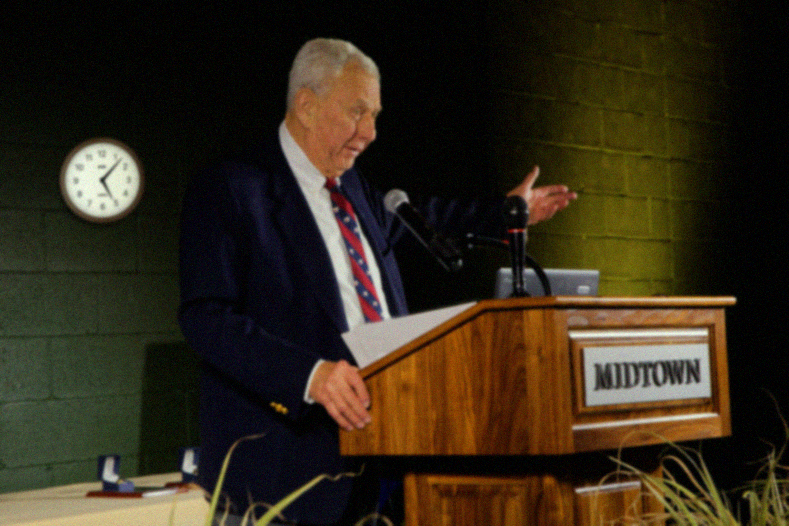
5:07
